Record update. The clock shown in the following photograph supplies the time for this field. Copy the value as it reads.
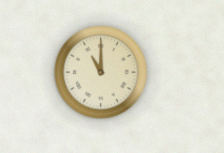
11:00
